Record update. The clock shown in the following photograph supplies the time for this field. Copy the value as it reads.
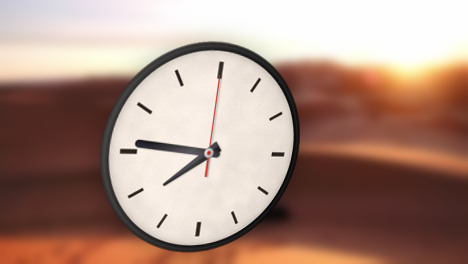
7:46:00
